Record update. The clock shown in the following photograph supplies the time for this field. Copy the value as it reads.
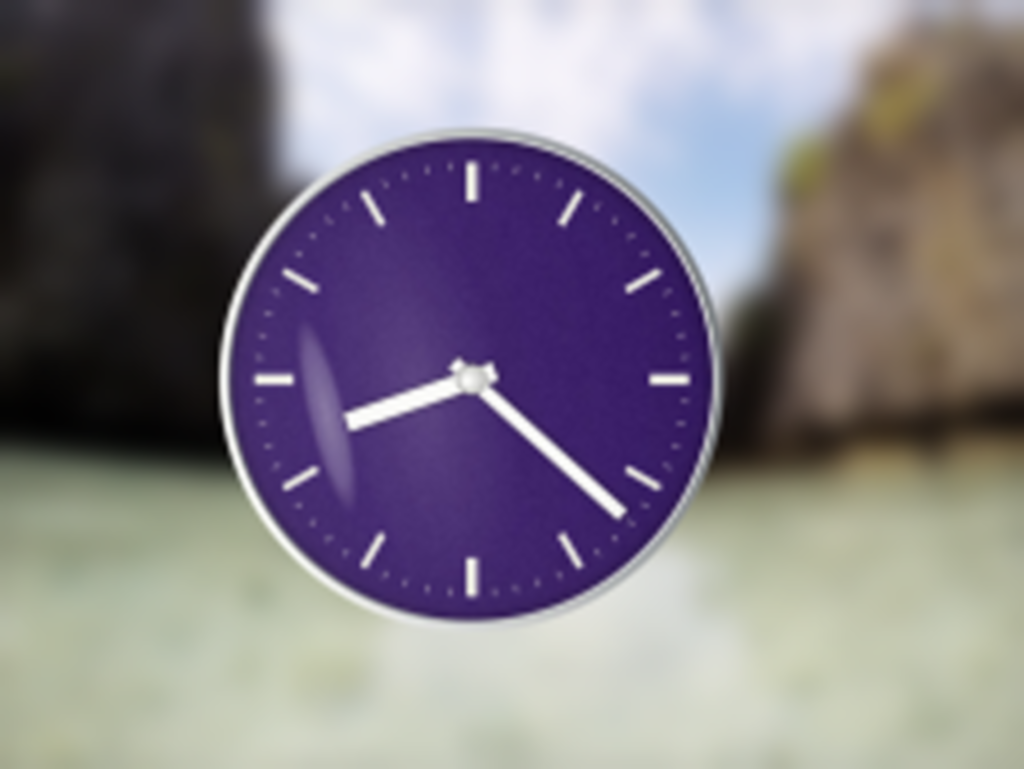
8:22
